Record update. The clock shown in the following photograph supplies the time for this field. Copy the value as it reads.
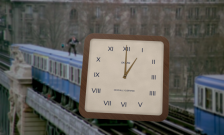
1:00
